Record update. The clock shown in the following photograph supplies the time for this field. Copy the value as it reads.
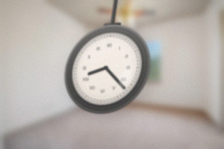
8:22
